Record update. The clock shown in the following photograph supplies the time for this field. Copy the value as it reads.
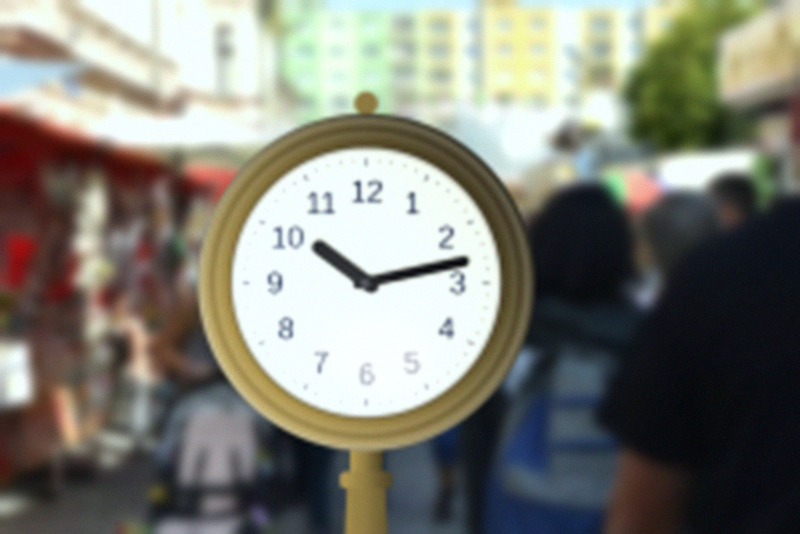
10:13
